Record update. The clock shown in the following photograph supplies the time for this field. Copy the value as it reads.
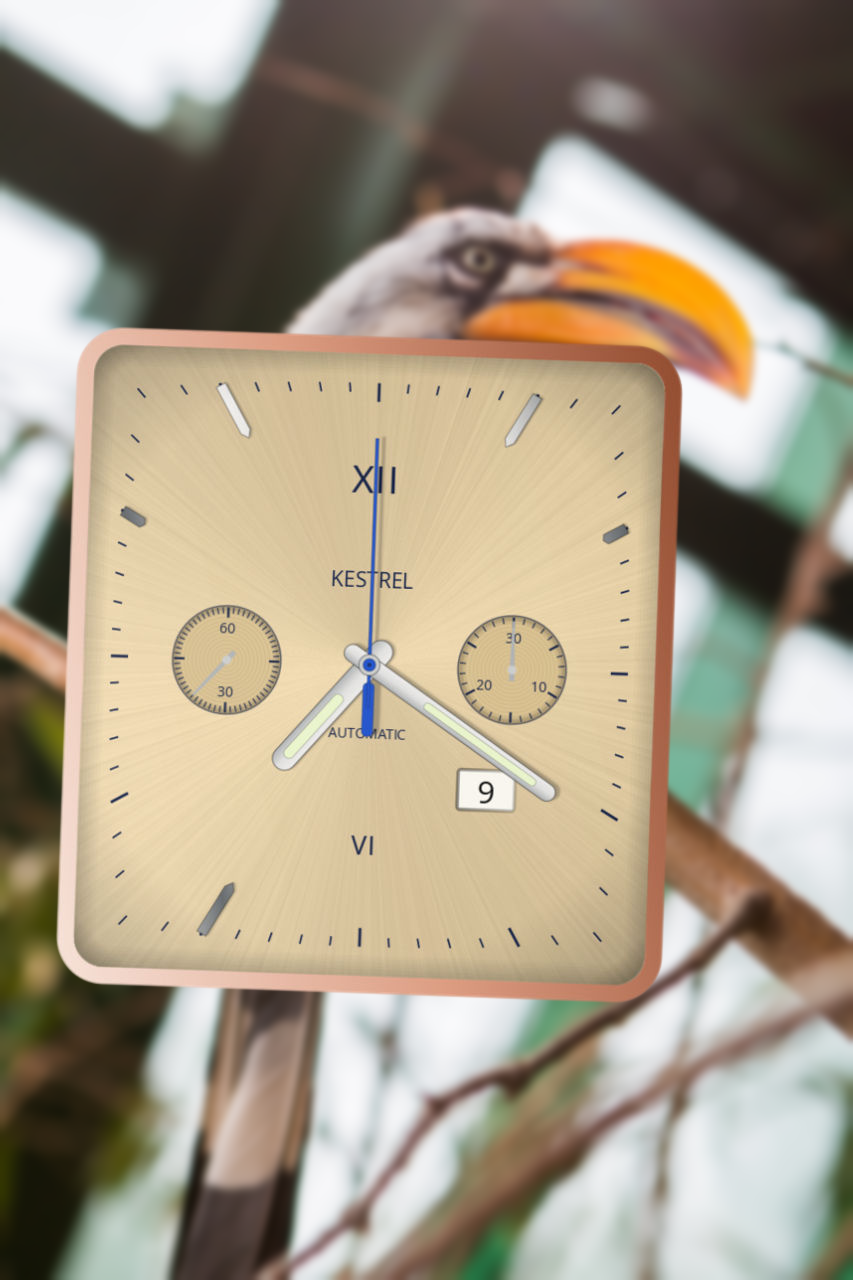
7:20:37
